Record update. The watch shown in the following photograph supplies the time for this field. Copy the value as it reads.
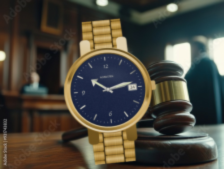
10:13
